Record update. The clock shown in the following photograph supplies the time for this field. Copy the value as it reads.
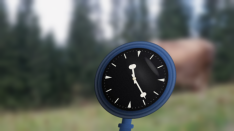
11:24
